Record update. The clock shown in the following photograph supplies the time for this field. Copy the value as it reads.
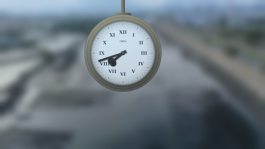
7:42
